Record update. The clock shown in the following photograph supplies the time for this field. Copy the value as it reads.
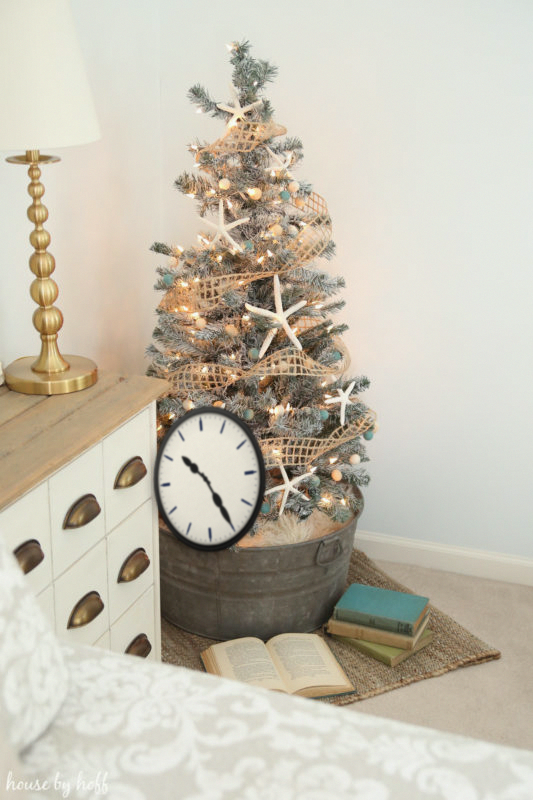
10:25
